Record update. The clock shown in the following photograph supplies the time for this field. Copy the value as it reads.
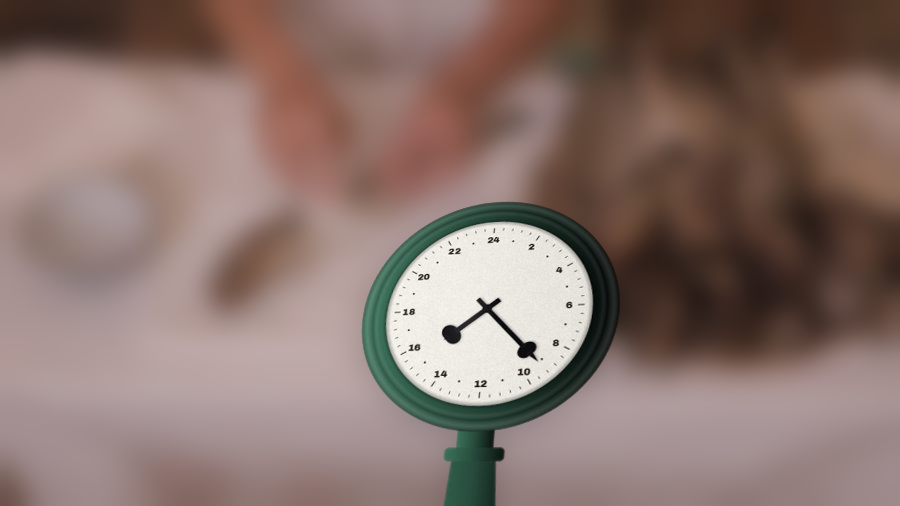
15:23
